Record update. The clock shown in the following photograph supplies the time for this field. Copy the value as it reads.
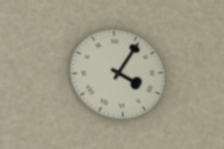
4:06
